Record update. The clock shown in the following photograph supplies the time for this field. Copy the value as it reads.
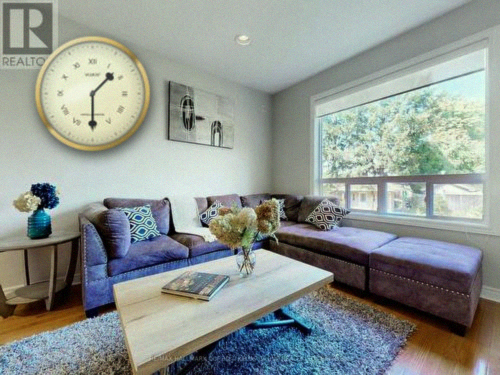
1:30
